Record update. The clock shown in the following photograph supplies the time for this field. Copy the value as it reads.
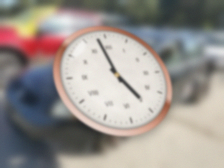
4:58
